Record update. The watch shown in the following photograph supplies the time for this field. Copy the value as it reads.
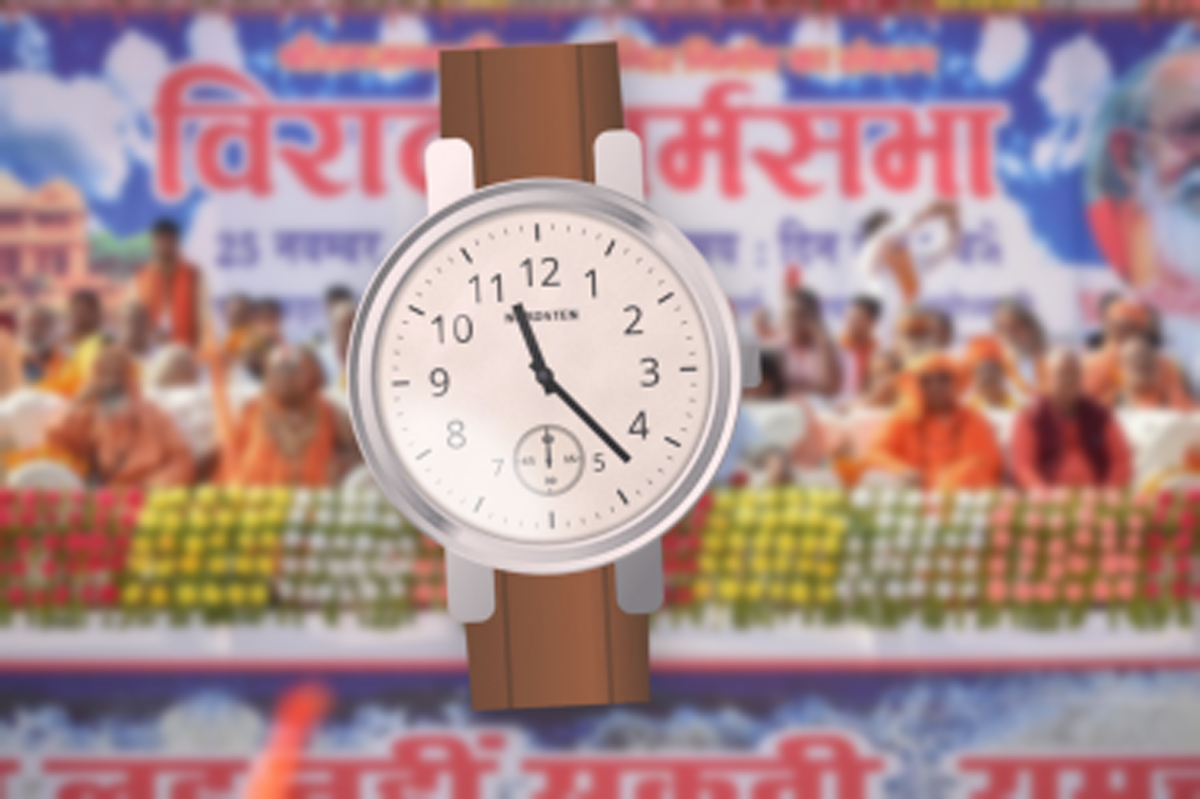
11:23
